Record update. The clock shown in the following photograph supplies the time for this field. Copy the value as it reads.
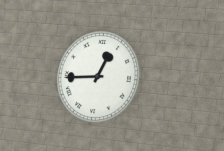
12:44
